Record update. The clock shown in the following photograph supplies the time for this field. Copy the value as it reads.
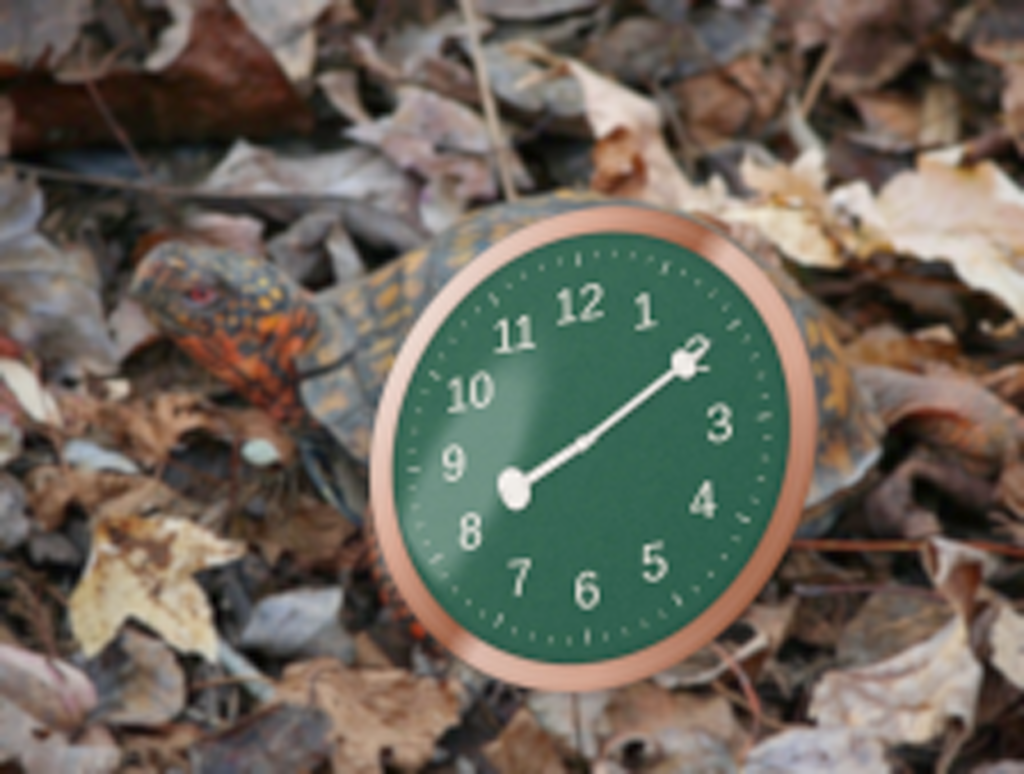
8:10
